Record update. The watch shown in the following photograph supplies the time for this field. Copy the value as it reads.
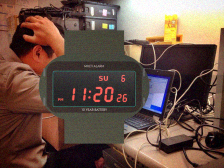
11:20:26
